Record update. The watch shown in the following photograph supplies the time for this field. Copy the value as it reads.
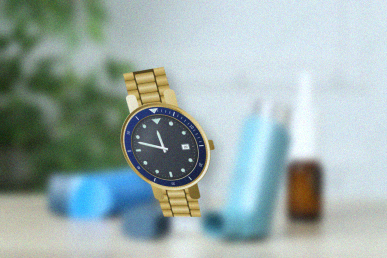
11:48
